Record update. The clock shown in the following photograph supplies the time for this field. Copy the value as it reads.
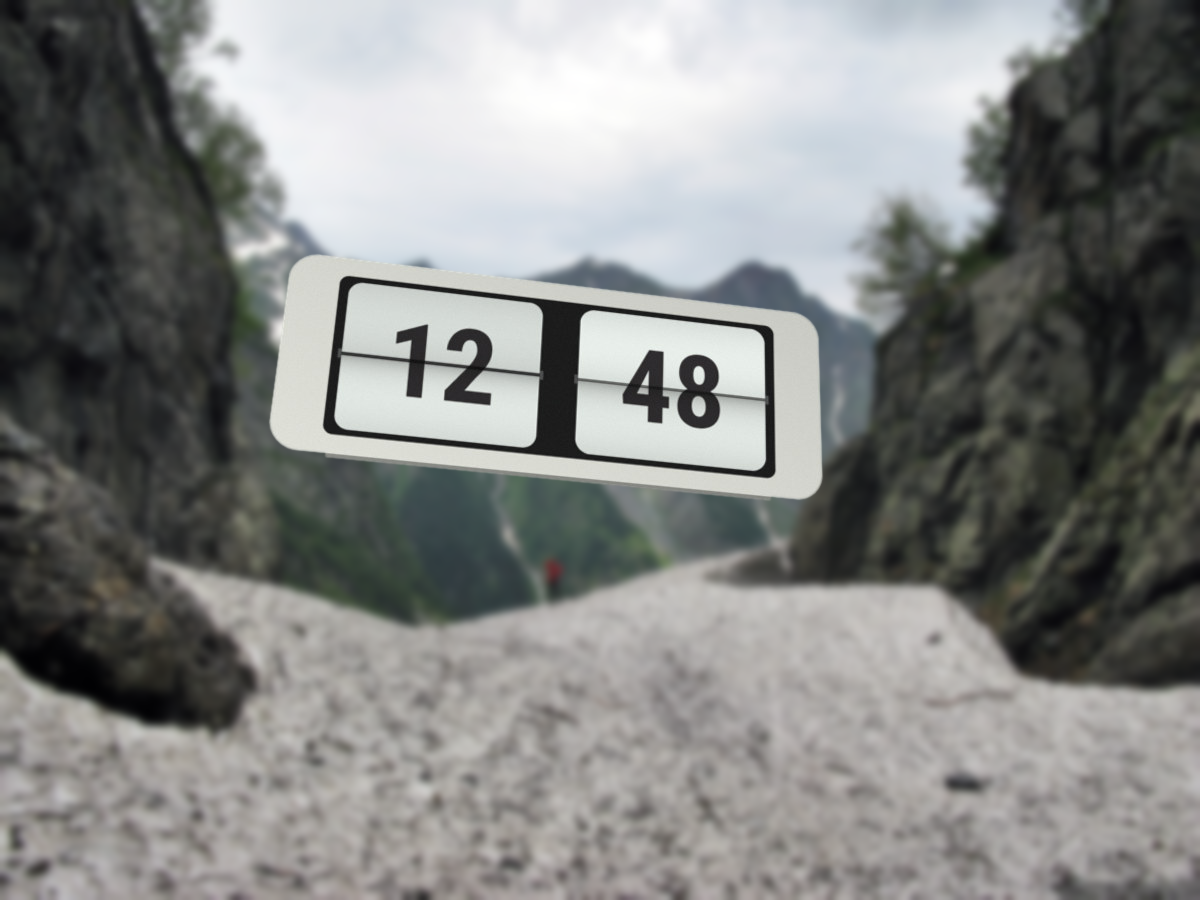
12:48
